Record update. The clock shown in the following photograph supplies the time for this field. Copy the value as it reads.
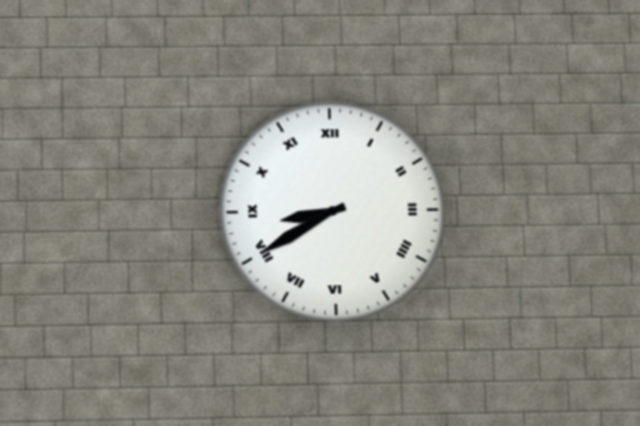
8:40
